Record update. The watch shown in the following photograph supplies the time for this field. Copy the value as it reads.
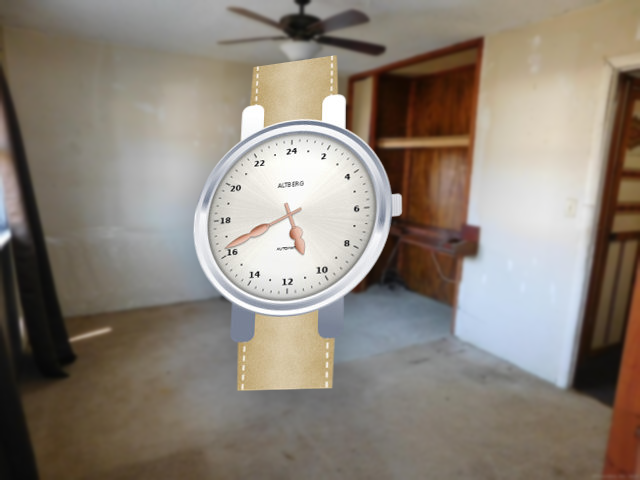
10:41
